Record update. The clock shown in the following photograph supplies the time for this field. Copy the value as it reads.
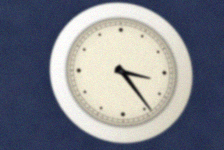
3:24
